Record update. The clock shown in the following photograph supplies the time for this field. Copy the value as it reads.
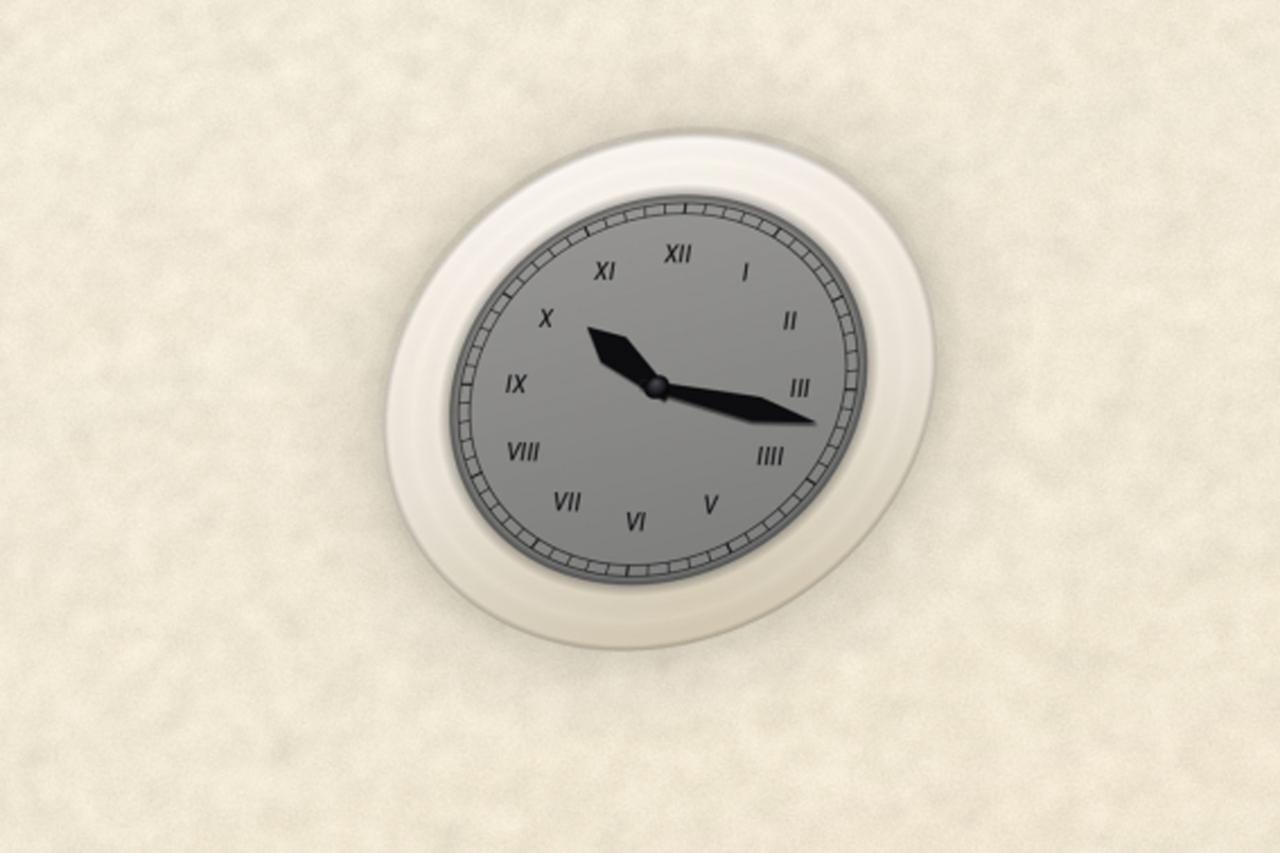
10:17
